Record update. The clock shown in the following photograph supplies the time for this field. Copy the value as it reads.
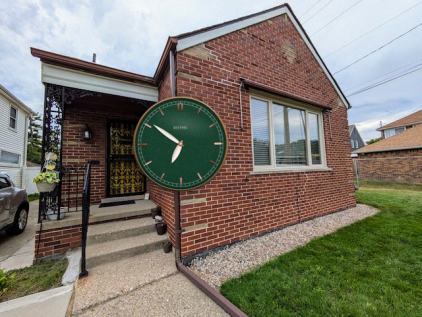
6:51
